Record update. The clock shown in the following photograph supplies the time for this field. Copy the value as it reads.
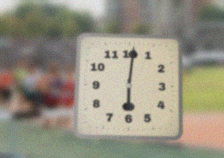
6:01
